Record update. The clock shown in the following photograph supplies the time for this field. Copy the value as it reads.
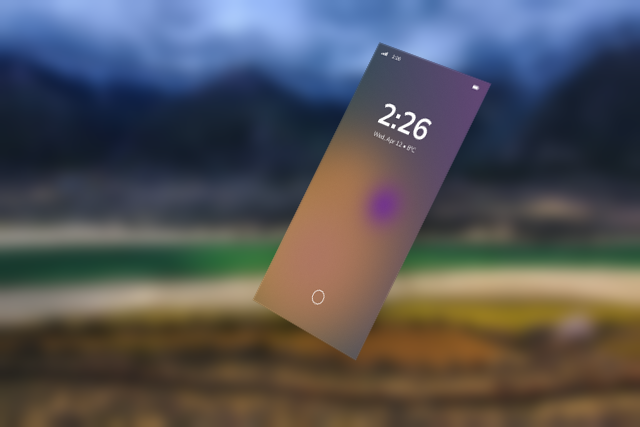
2:26
